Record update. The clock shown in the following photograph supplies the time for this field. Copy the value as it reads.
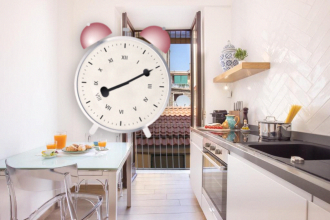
8:10
